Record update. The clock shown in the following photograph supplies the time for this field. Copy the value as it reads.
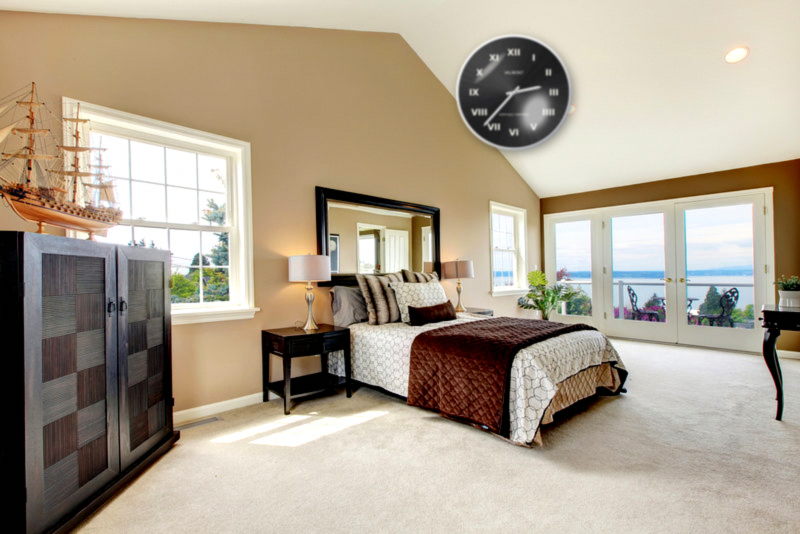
2:37
